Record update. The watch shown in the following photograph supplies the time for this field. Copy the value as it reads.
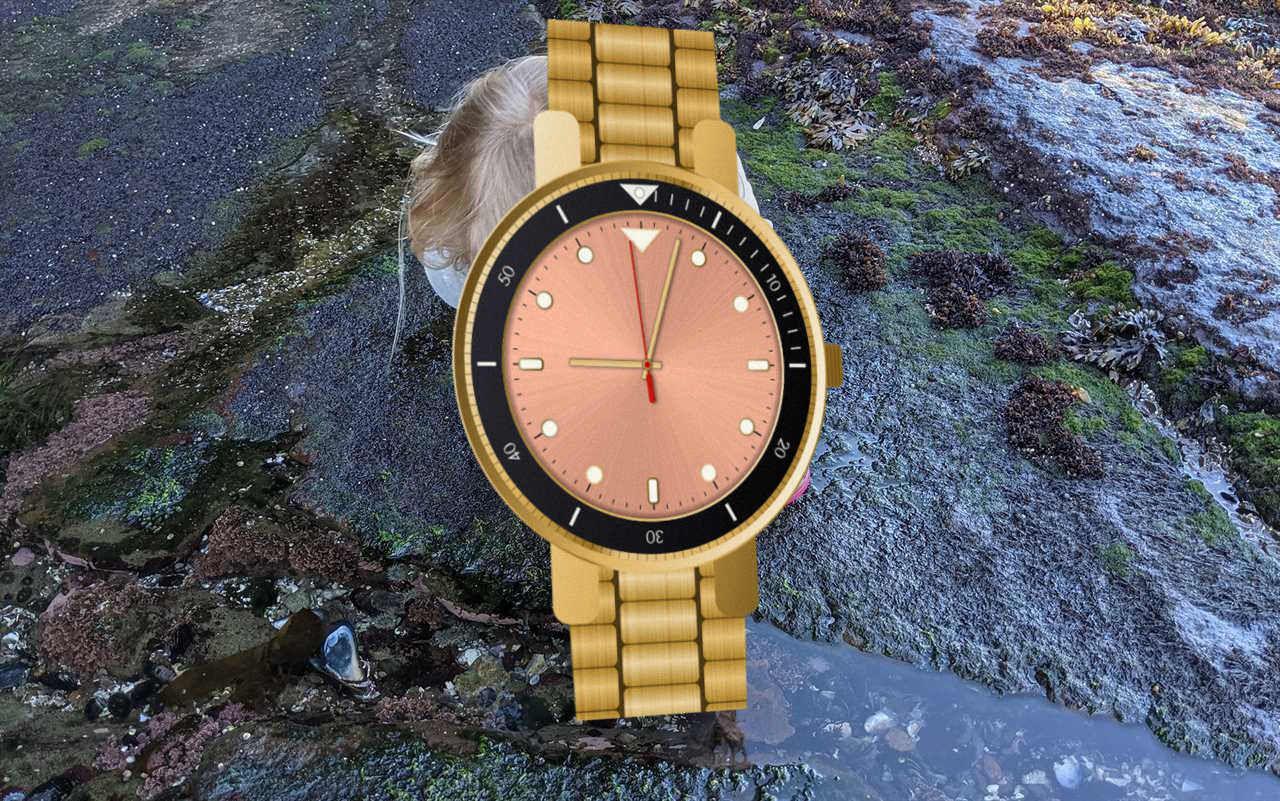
9:02:59
